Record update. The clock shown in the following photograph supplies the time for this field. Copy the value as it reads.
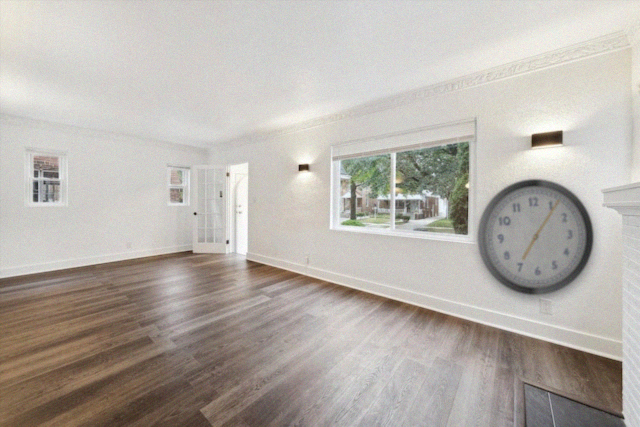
7:06
